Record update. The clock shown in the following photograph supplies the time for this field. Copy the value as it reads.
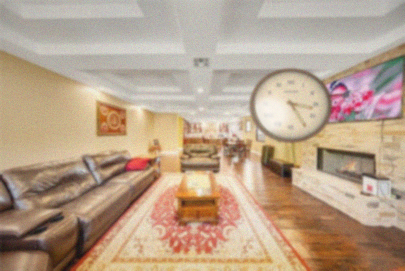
3:25
